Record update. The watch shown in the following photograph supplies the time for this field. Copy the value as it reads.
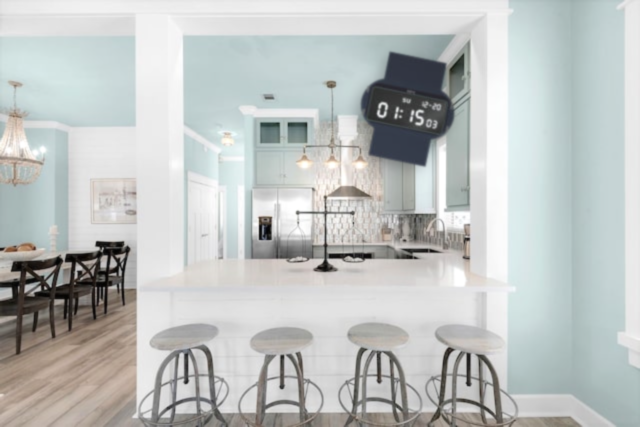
1:15
